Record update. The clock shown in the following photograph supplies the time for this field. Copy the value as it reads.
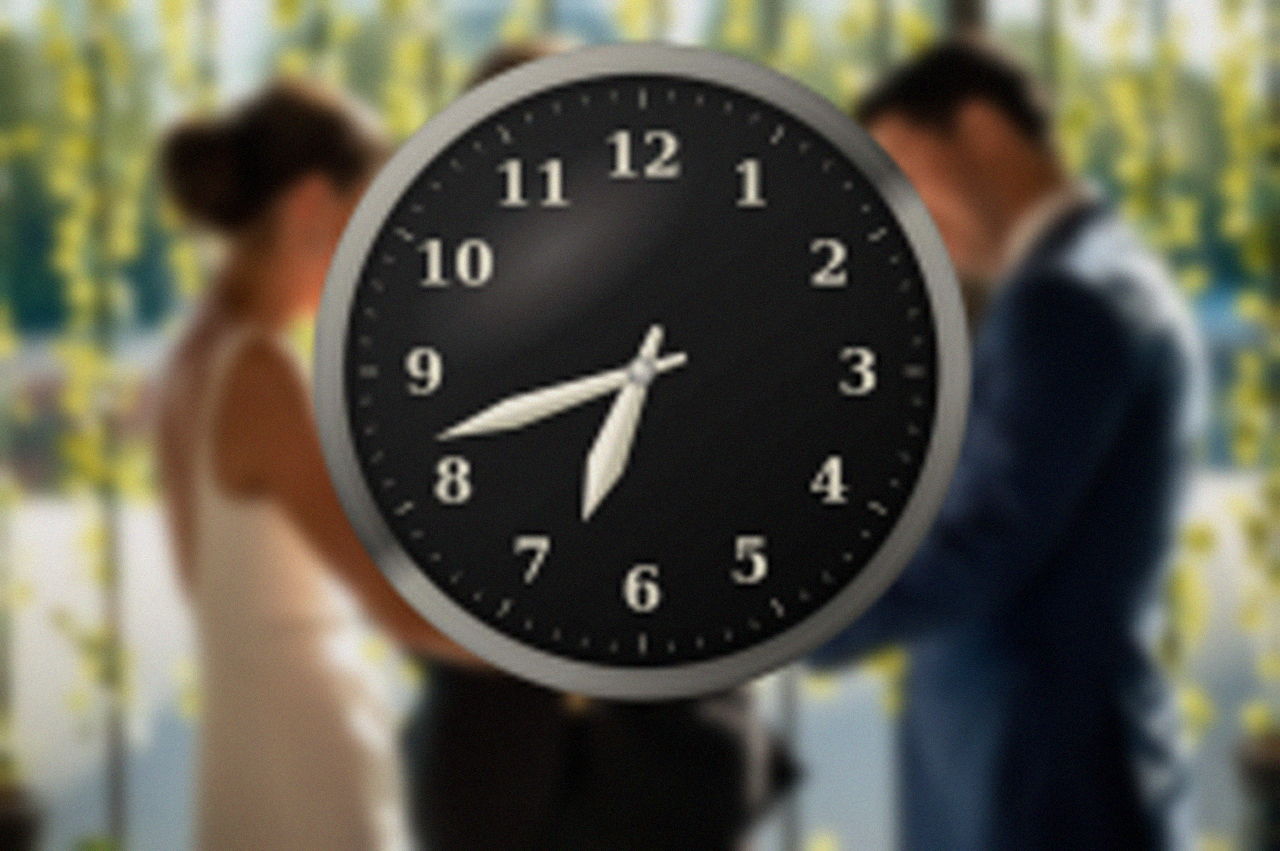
6:42
